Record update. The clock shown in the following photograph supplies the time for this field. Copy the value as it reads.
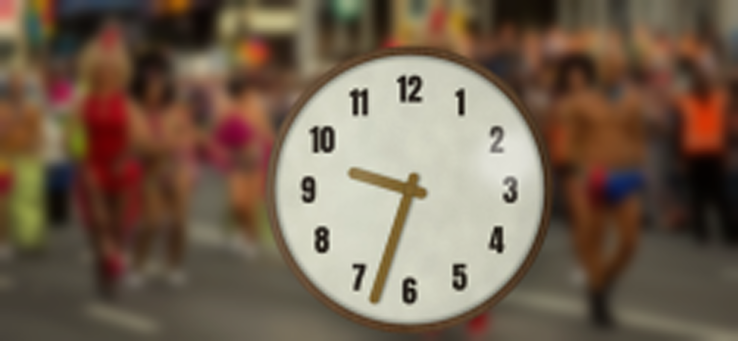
9:33
